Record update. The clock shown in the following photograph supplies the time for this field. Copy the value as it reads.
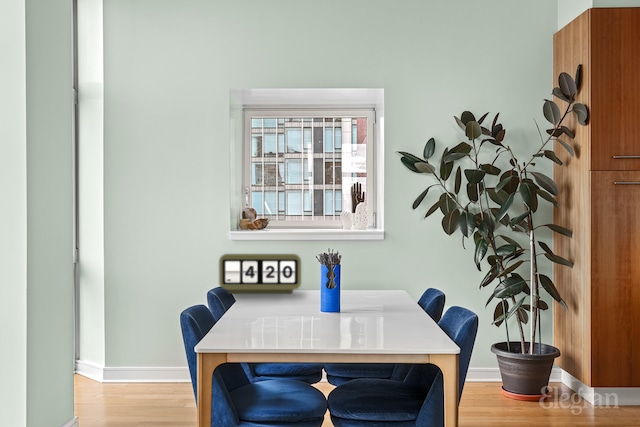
4:20
